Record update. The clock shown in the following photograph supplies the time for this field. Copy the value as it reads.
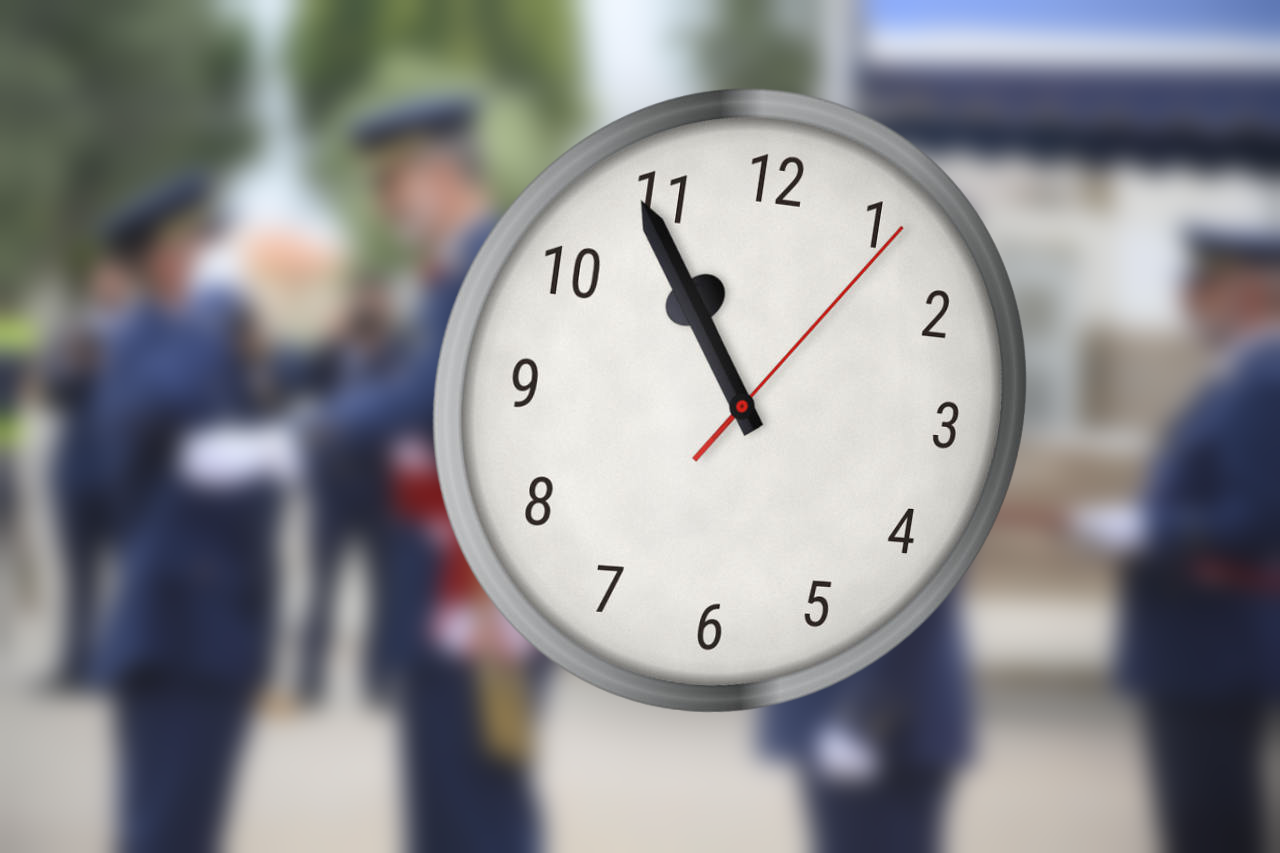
10:54:06
